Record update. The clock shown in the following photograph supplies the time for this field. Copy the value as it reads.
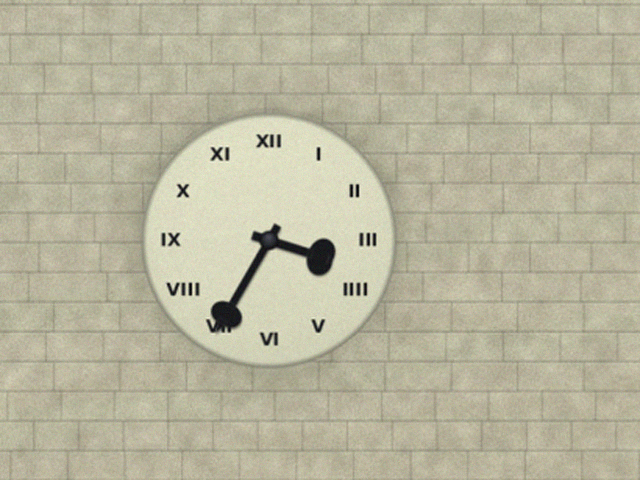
3:35
